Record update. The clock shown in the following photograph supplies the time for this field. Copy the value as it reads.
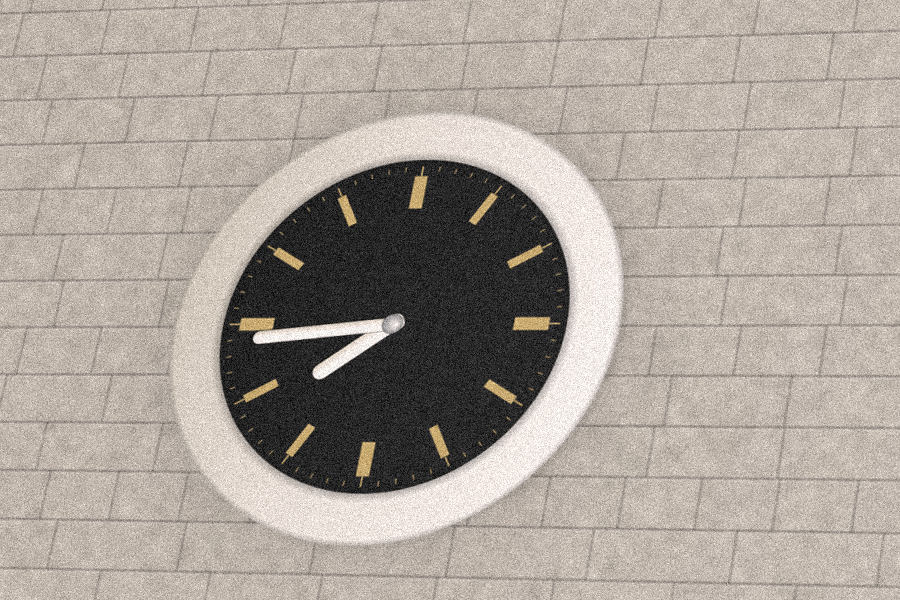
7:44
